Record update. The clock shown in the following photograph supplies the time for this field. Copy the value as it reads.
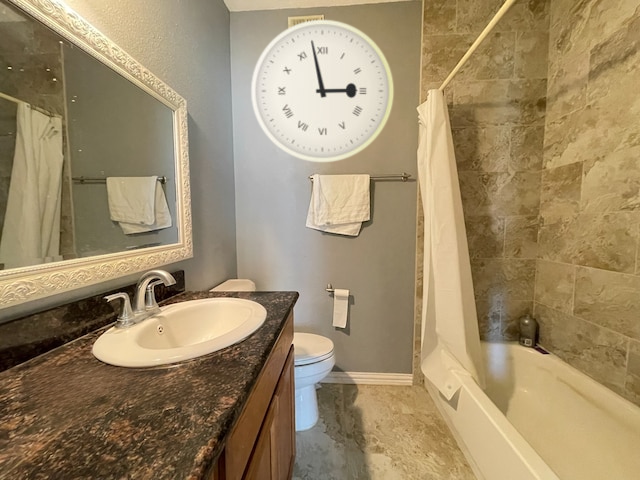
2:58
